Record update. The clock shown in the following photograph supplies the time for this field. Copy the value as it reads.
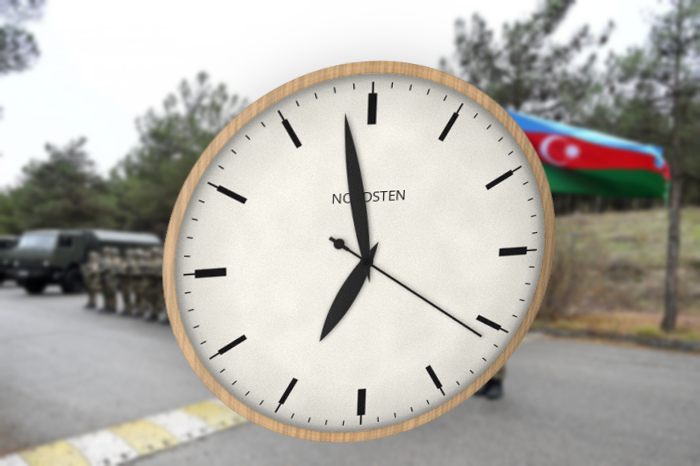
6:58:21
